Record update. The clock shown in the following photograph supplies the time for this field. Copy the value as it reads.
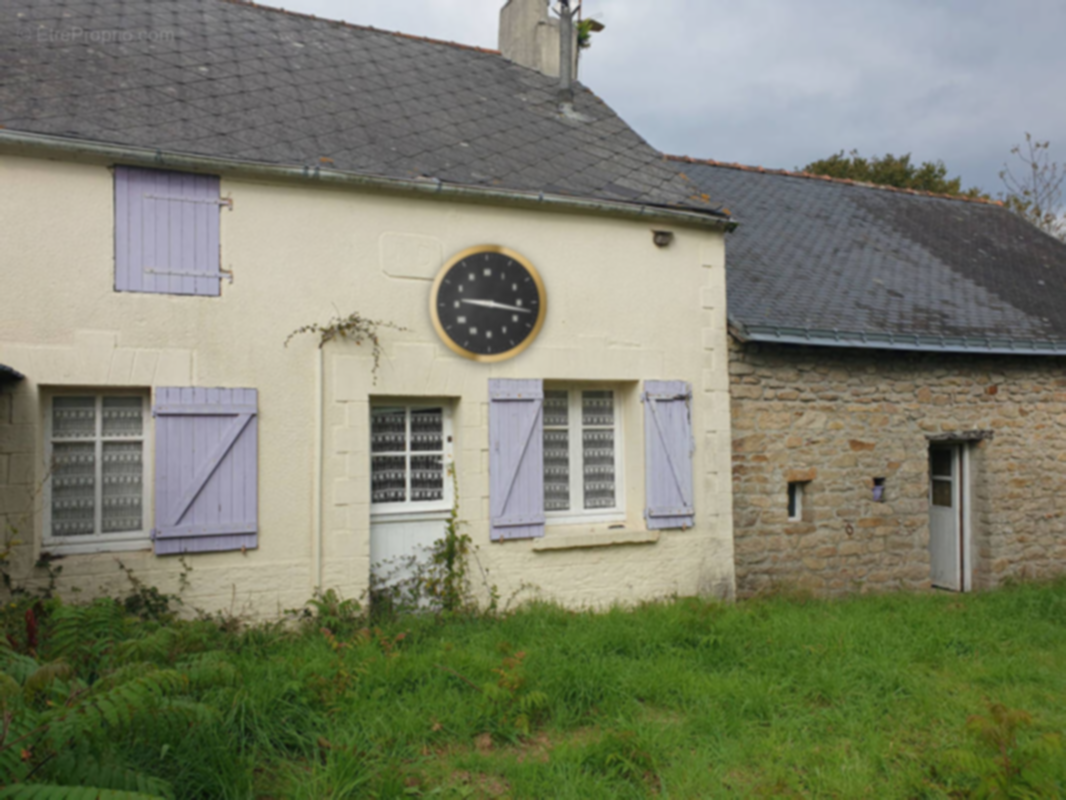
9:17
